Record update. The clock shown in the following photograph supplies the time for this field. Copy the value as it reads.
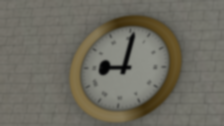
9:01
